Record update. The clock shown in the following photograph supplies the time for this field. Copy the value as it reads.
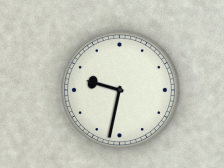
9:32
